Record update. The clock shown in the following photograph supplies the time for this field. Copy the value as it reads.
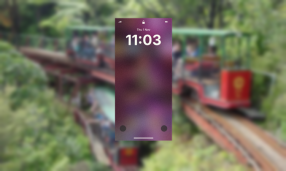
11:03
